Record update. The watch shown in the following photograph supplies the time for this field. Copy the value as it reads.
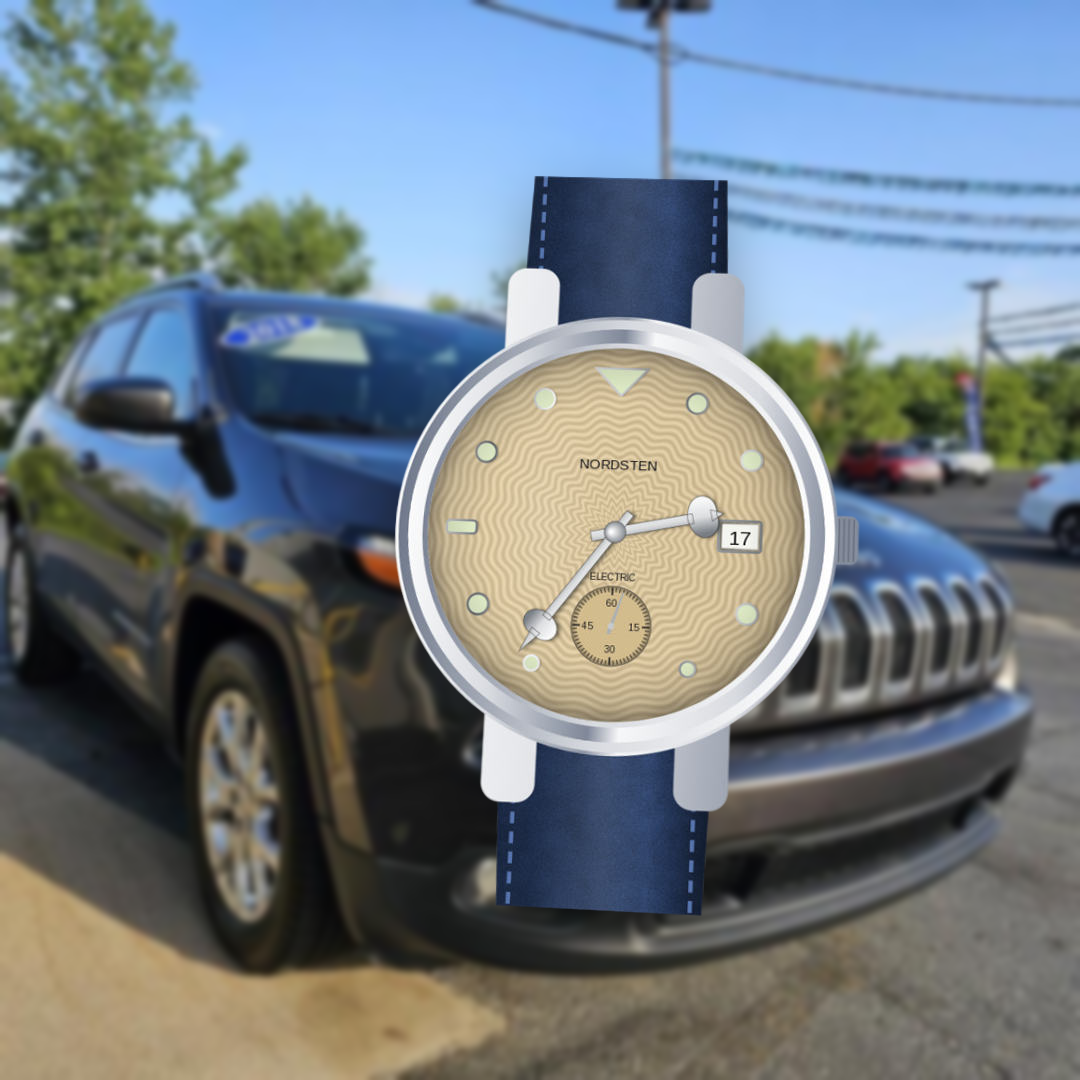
2:36:03
